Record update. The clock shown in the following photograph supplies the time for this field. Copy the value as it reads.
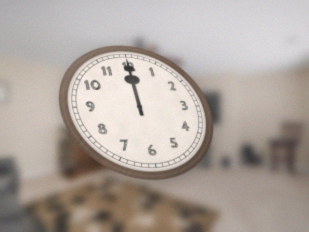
12:00
